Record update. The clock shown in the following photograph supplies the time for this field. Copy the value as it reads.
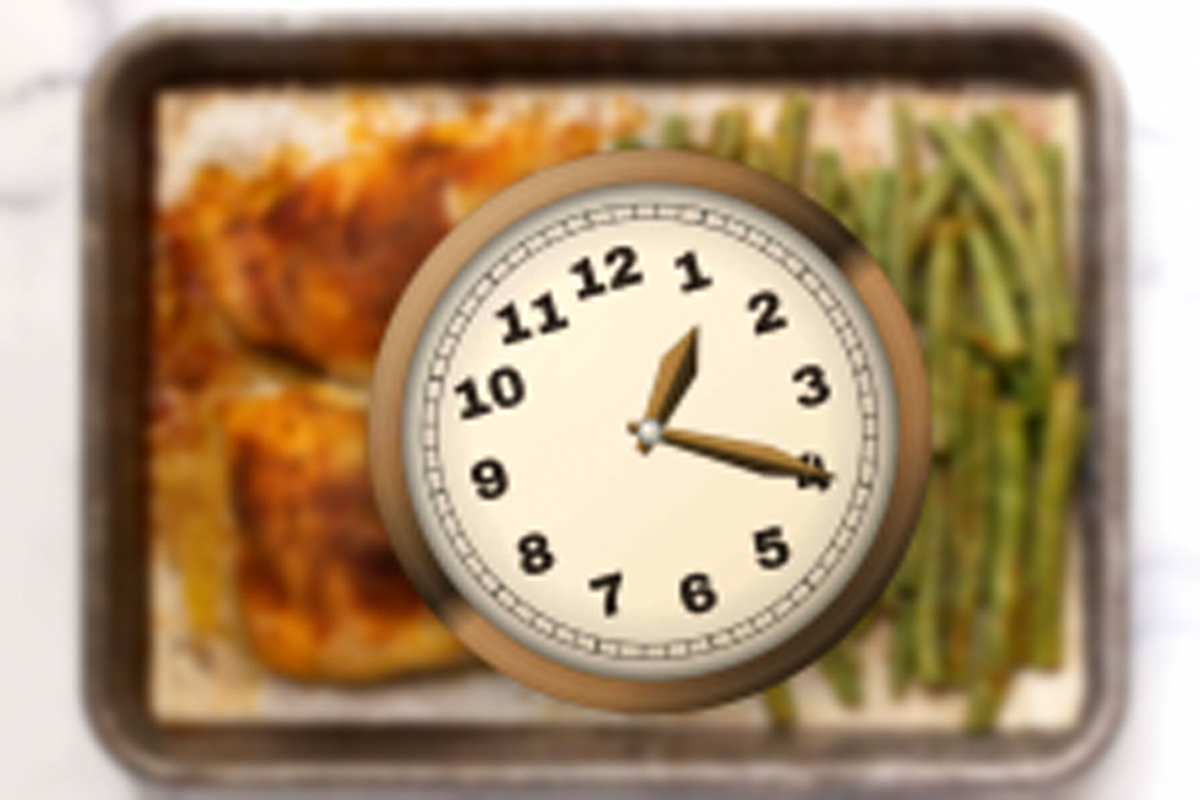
1:20
